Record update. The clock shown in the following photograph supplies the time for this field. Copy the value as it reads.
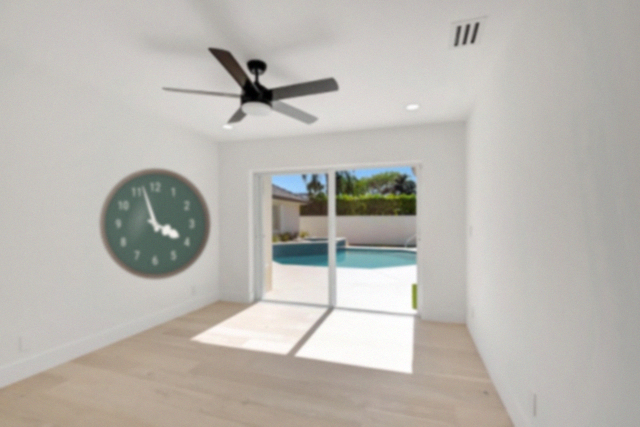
3:57
